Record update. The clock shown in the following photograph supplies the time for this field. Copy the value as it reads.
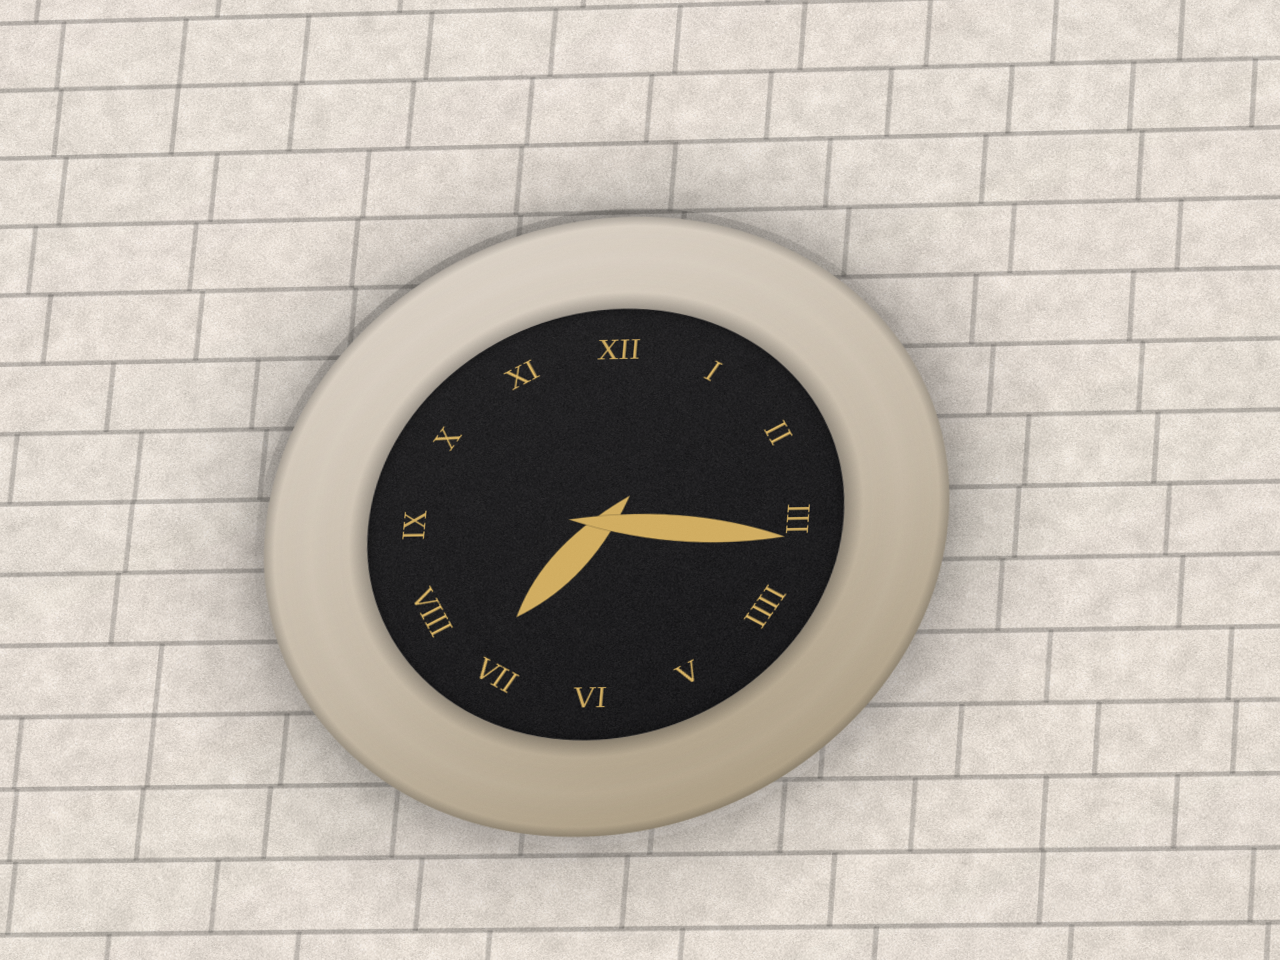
7:16
